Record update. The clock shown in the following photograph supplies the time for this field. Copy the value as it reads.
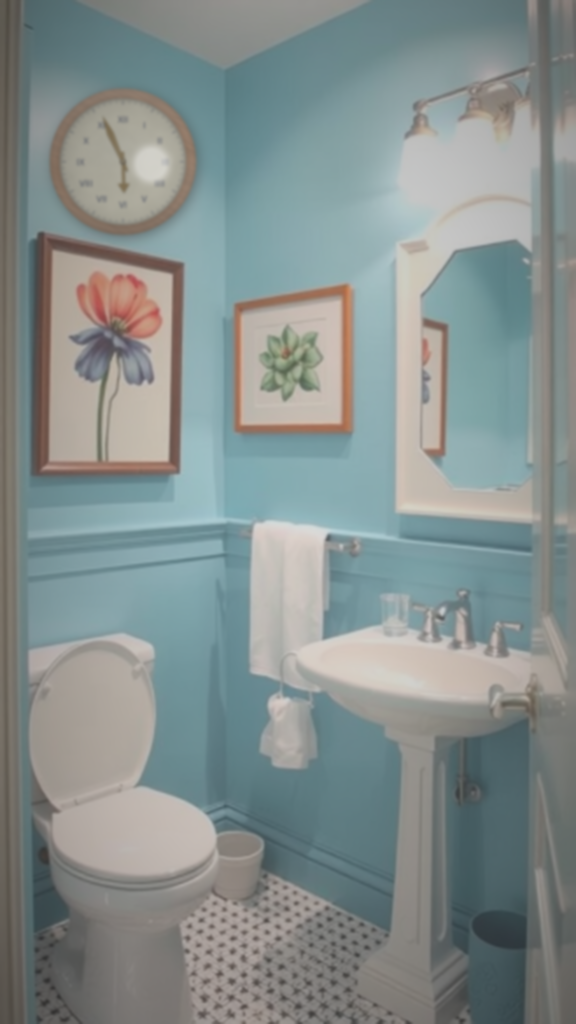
5:56
